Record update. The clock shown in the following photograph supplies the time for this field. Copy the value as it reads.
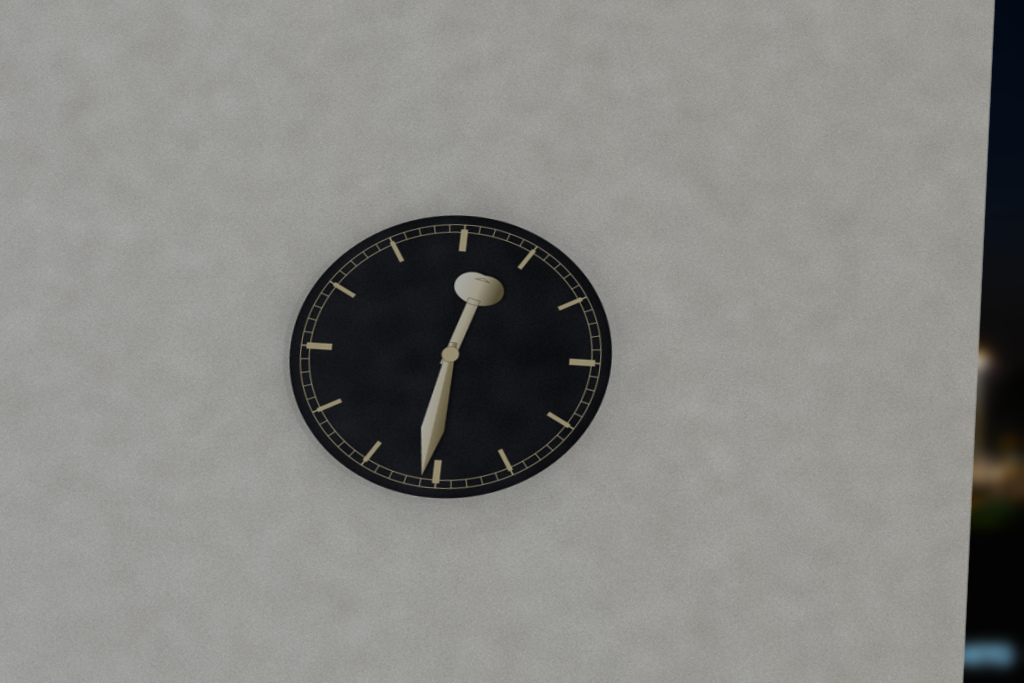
12:31
